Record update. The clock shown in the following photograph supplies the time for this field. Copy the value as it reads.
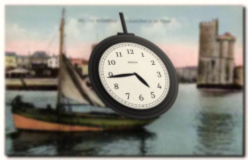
4:44
